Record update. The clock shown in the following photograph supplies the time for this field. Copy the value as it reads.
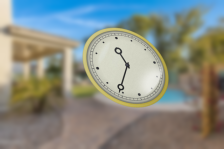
11:36
